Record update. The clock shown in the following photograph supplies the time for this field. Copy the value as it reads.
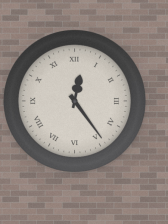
12:24
